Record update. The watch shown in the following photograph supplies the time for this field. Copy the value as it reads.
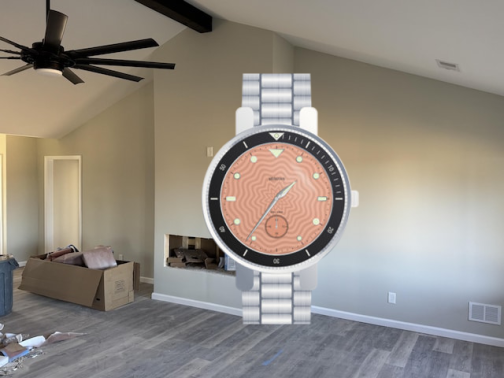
1:36
